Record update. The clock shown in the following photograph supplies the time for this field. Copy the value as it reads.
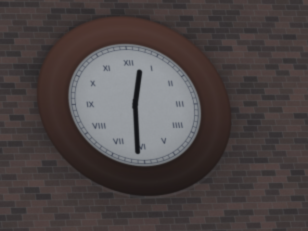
12:31
